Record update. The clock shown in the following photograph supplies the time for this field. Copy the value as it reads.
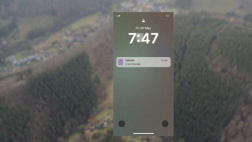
7:47
